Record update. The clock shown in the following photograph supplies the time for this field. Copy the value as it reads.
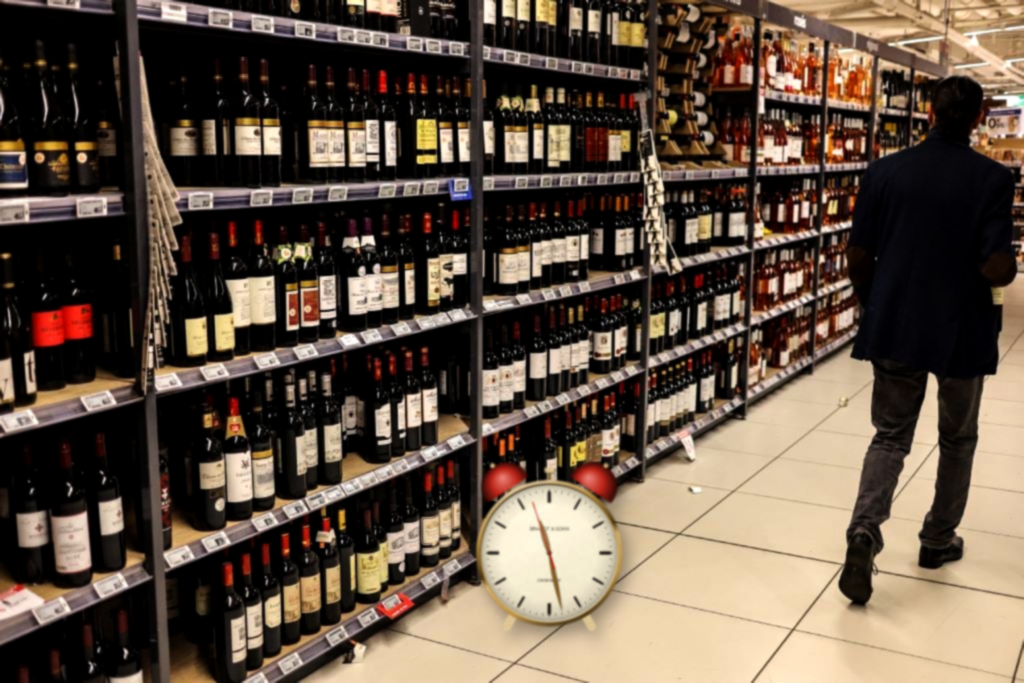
11:27:57
